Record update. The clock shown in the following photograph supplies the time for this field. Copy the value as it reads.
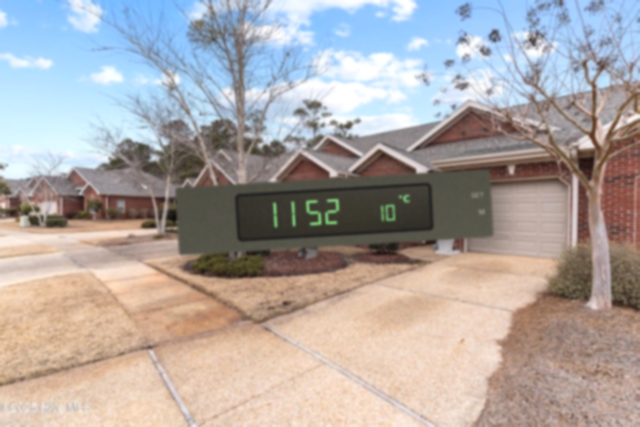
11:52
